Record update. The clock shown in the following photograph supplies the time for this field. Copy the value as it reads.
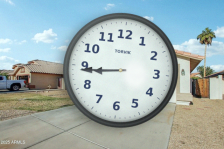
8:44
